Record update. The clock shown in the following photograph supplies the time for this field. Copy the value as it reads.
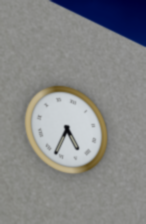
4:32
